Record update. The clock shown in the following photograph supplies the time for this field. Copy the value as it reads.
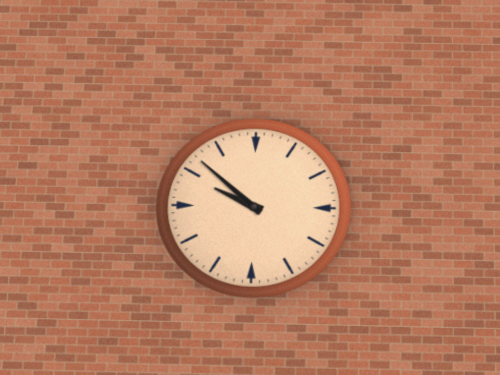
9:52
